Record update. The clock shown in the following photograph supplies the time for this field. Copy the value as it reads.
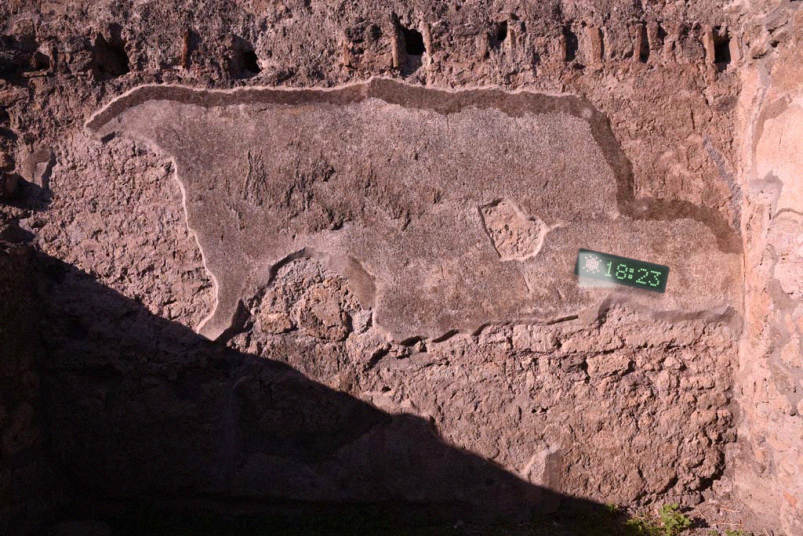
18:23
